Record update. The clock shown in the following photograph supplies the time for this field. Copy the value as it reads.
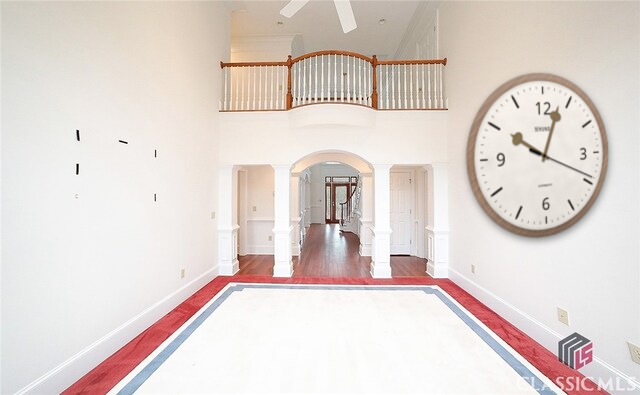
10:03:19
